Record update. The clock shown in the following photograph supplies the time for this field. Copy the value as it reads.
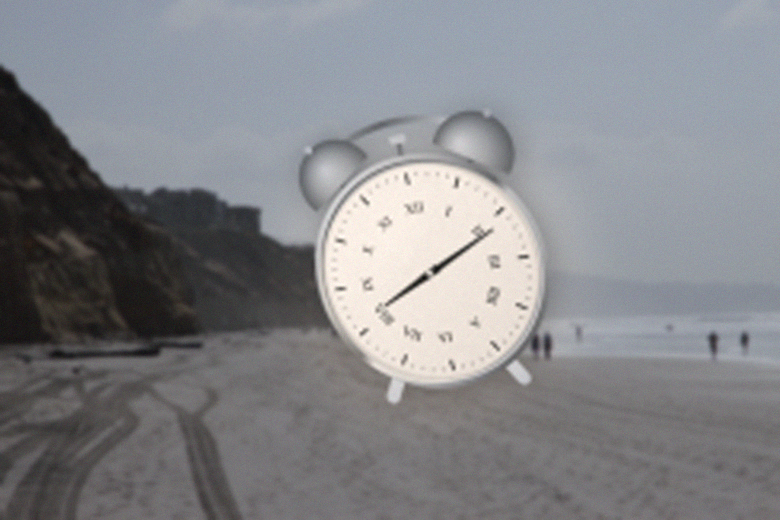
8:11
